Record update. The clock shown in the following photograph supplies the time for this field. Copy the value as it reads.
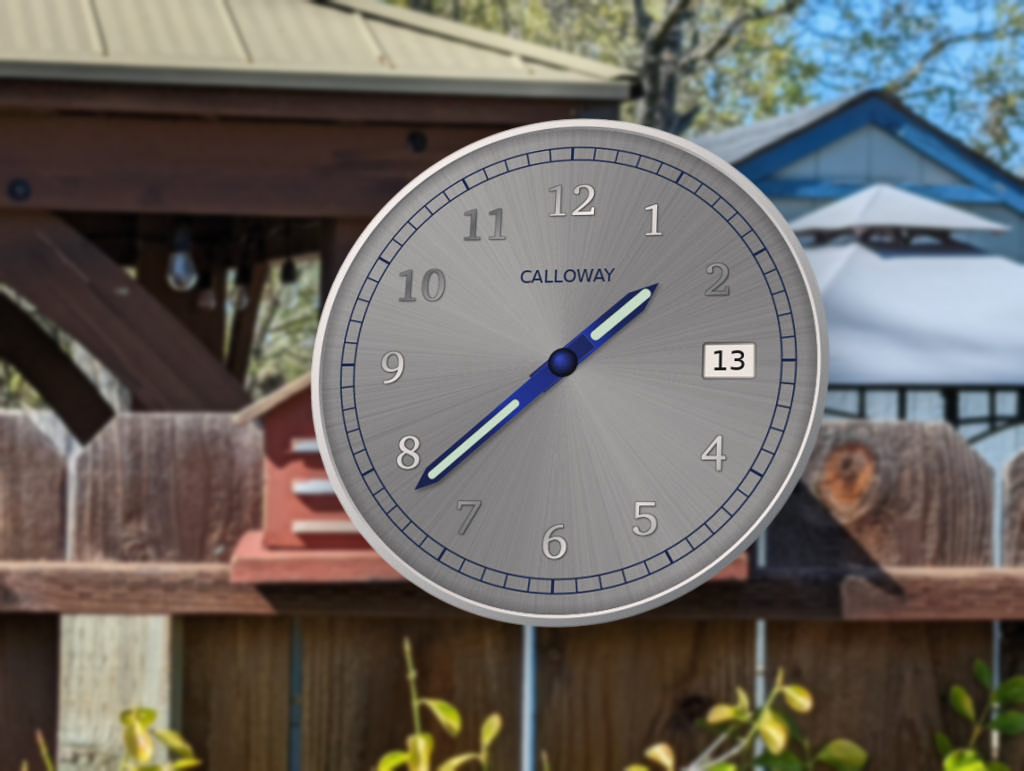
1:38
